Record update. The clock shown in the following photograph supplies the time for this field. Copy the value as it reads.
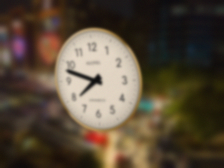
7:48
